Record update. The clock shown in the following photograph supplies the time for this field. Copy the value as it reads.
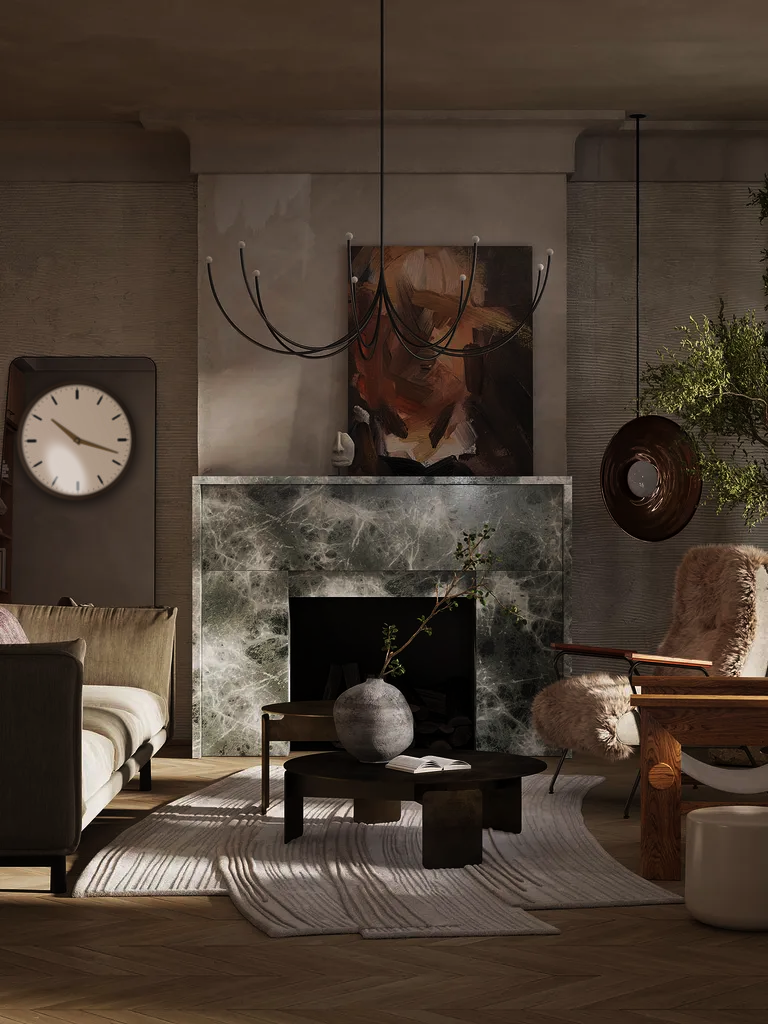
10:18
